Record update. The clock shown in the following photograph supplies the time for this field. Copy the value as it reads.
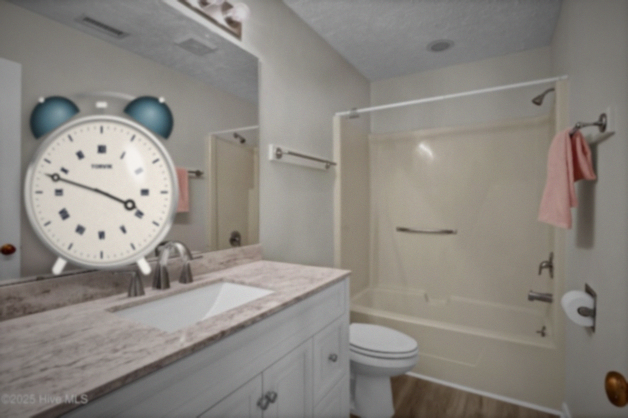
3:48
